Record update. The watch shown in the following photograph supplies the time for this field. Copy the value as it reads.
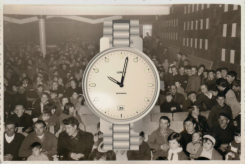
10:02
